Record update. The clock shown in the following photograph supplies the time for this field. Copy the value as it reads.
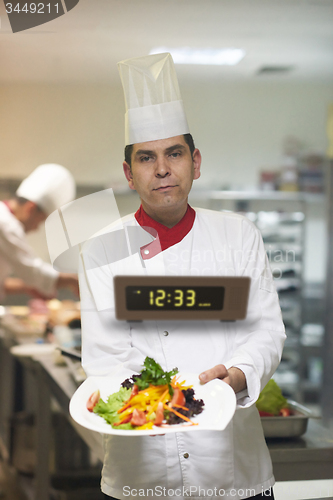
12:33
